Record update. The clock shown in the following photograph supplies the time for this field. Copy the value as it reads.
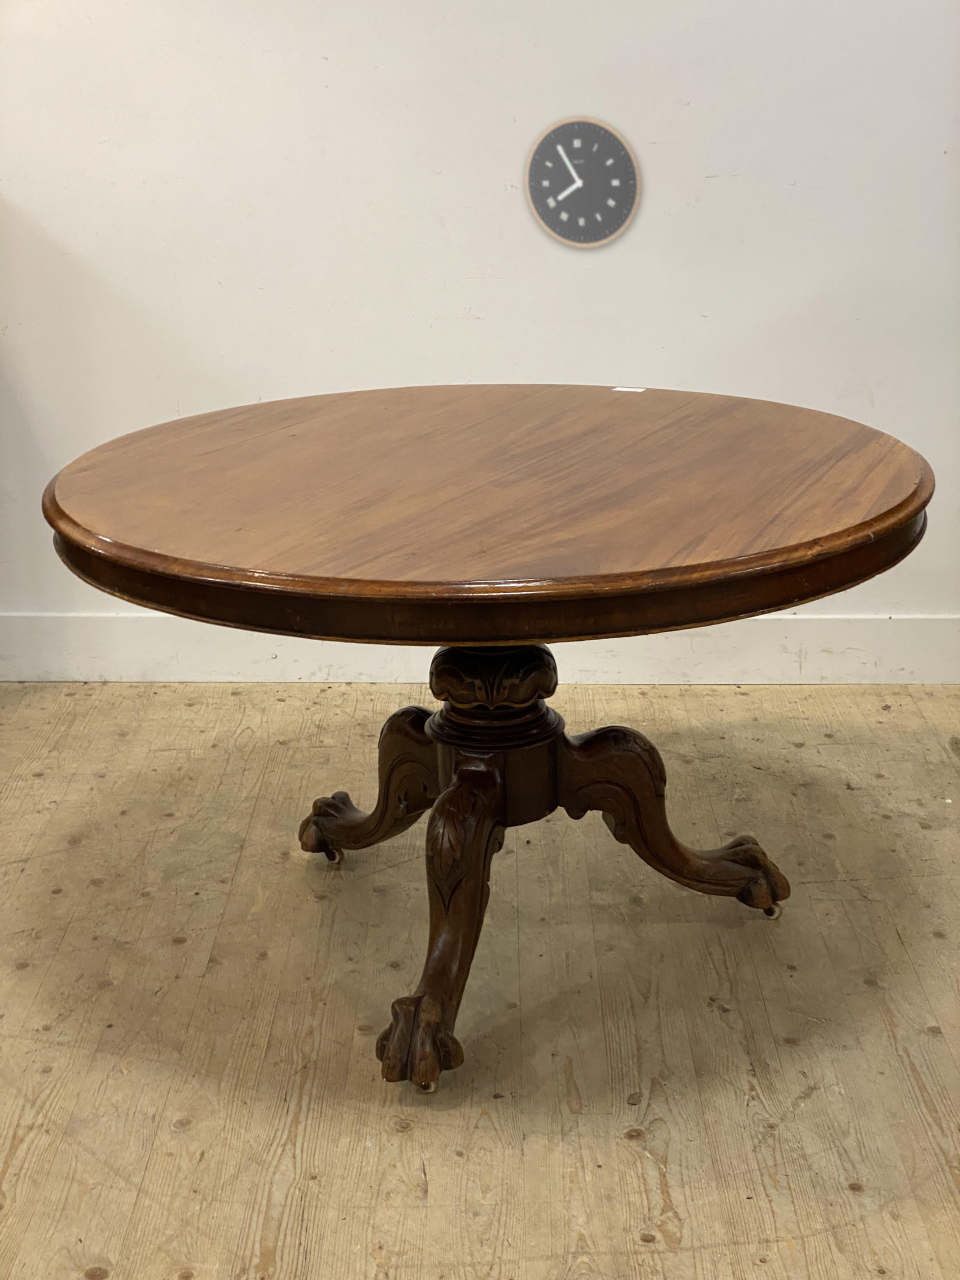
7:55
